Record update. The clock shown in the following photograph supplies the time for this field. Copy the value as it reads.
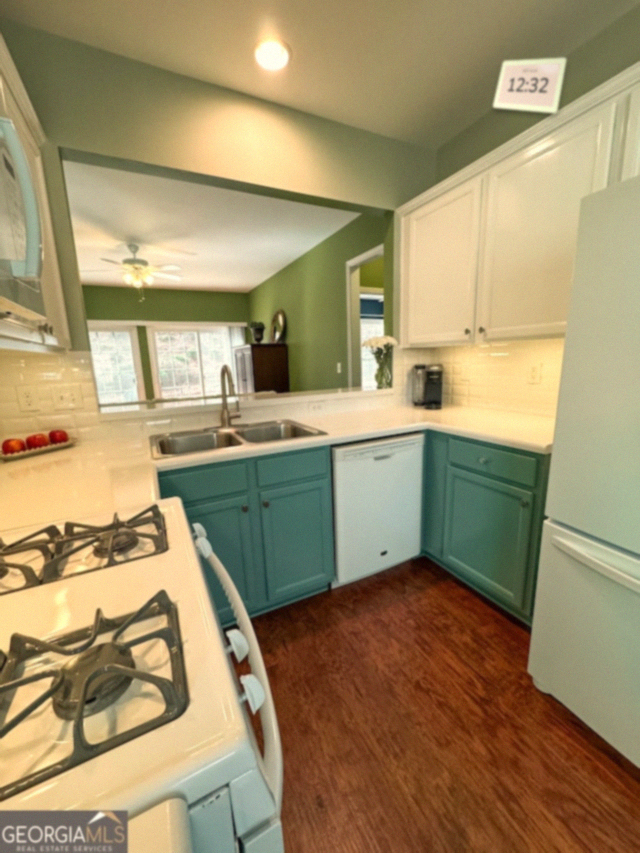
12:32
